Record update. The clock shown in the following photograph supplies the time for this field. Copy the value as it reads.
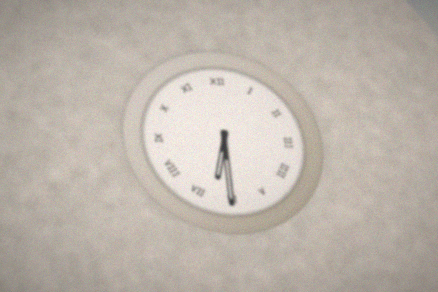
6:30
